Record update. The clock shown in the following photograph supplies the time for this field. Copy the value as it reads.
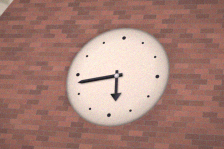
5:43
